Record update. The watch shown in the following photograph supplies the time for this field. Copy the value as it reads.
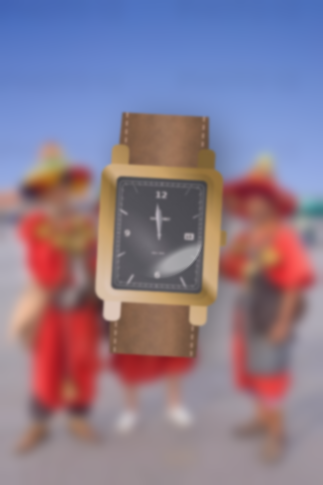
11:59
